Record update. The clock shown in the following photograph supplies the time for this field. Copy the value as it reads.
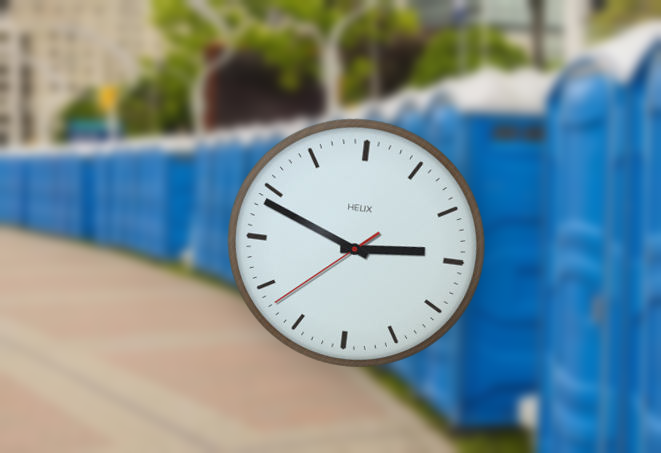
2:48:38
